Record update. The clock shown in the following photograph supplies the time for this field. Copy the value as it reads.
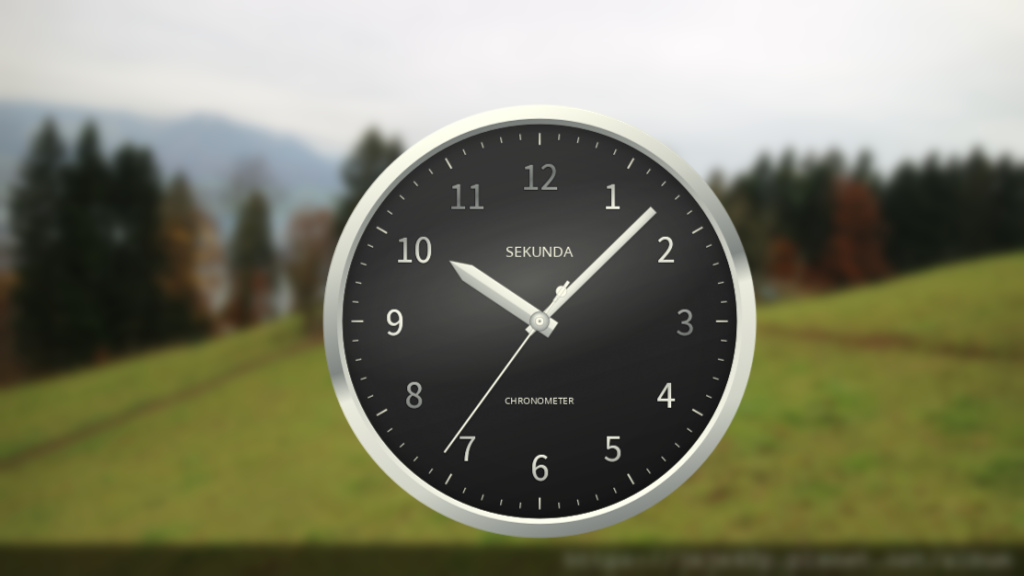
10:07:36
